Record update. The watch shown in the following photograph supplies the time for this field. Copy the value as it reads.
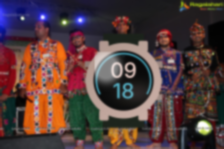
9:18
